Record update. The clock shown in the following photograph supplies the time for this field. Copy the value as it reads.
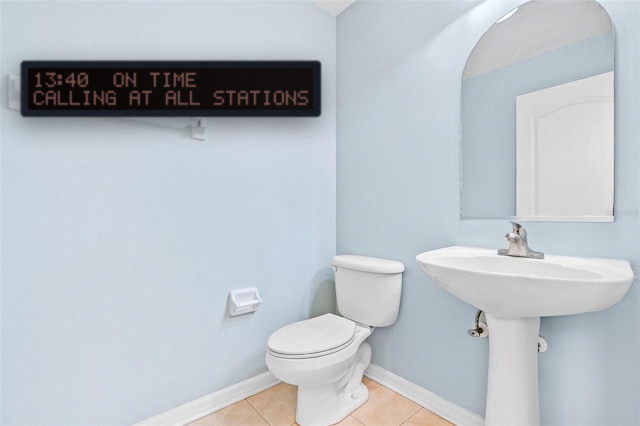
13:40
